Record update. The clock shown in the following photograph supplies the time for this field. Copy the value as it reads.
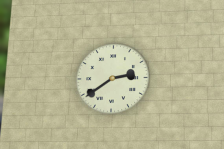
2:39
